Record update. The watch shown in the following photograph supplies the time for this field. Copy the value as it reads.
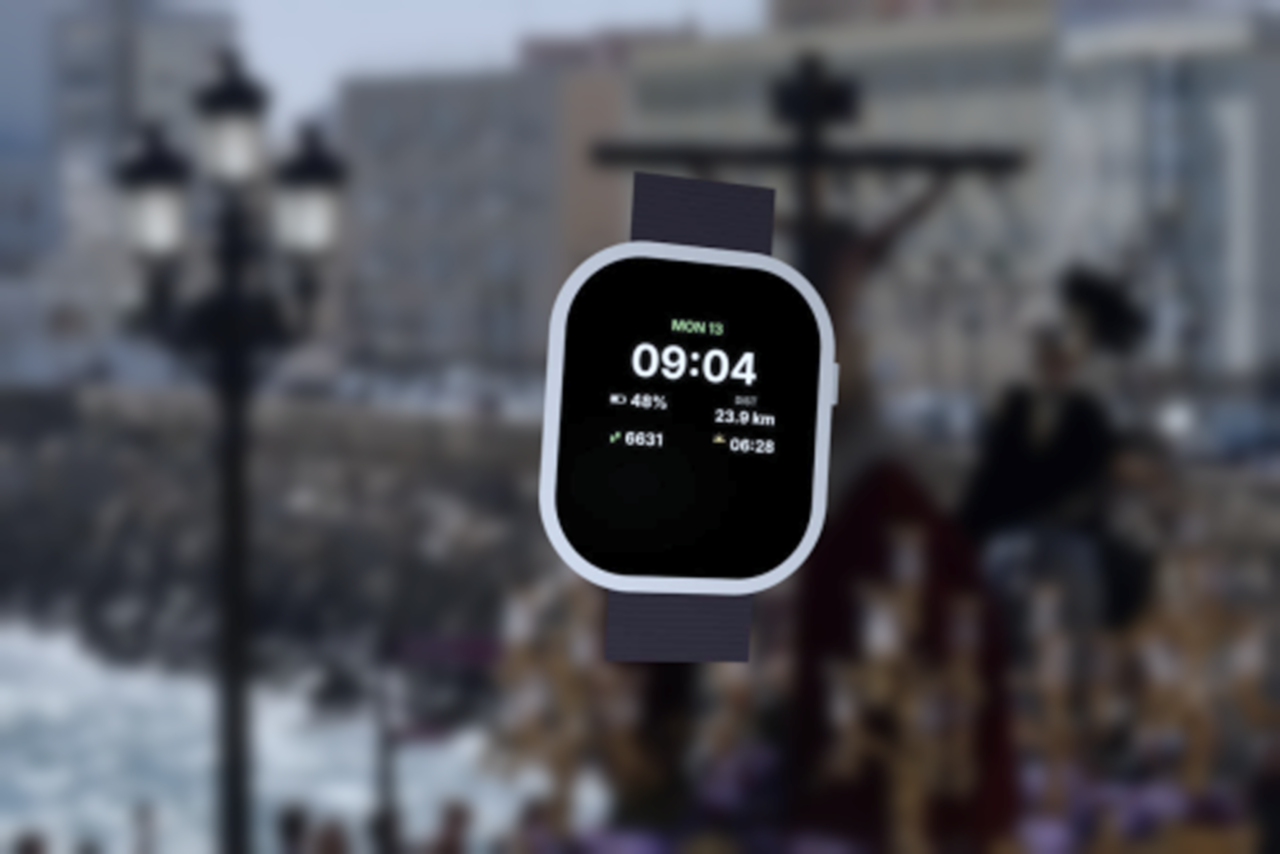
9:04
